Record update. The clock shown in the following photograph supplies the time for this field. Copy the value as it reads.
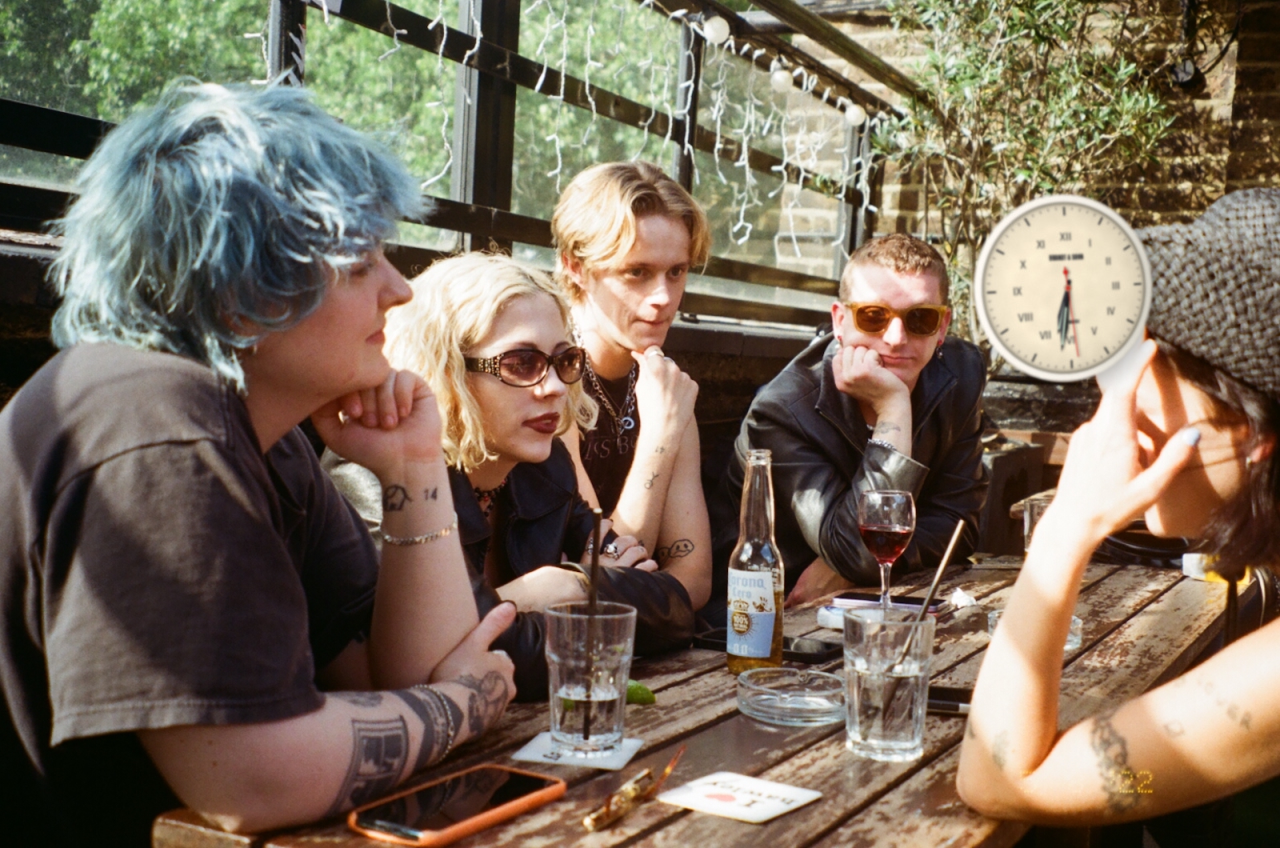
6:31:29
